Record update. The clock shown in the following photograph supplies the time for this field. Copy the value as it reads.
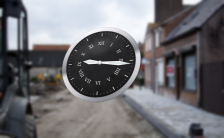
9:16
